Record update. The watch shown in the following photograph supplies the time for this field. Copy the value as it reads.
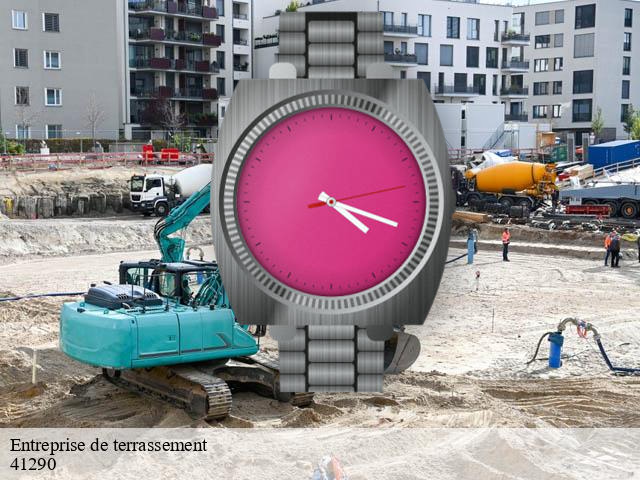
4:18:13
